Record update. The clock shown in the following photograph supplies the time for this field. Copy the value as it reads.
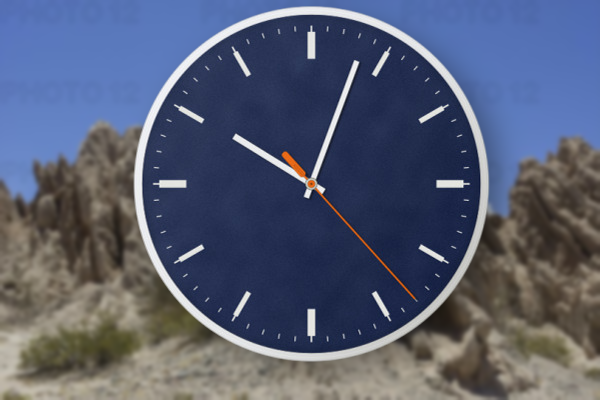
10:03:23
